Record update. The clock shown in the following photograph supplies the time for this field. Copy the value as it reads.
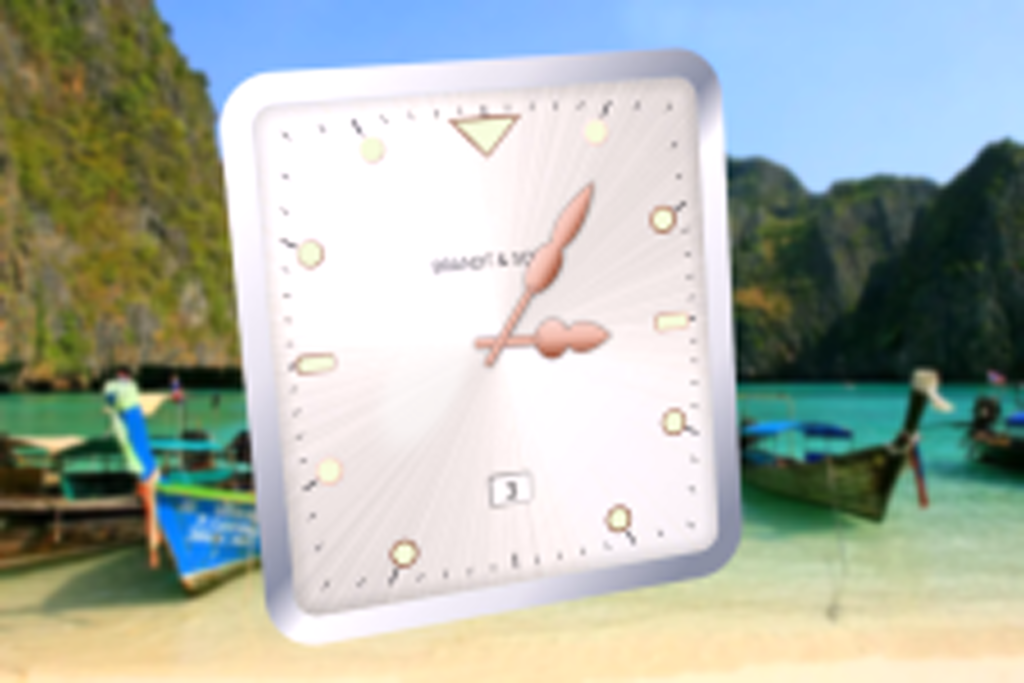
3:06
